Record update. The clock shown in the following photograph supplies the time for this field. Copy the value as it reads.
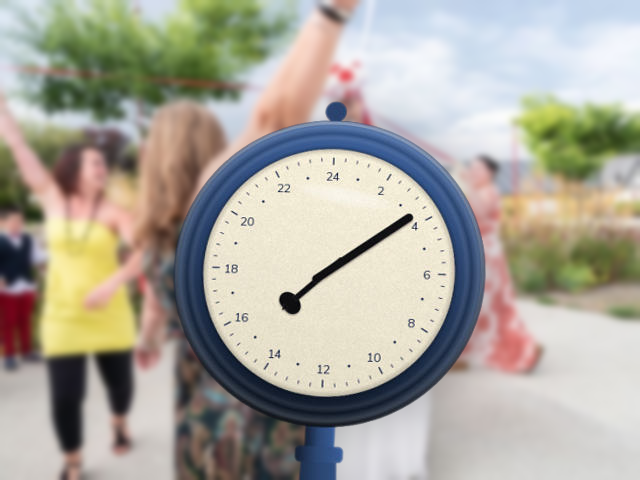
15:09
